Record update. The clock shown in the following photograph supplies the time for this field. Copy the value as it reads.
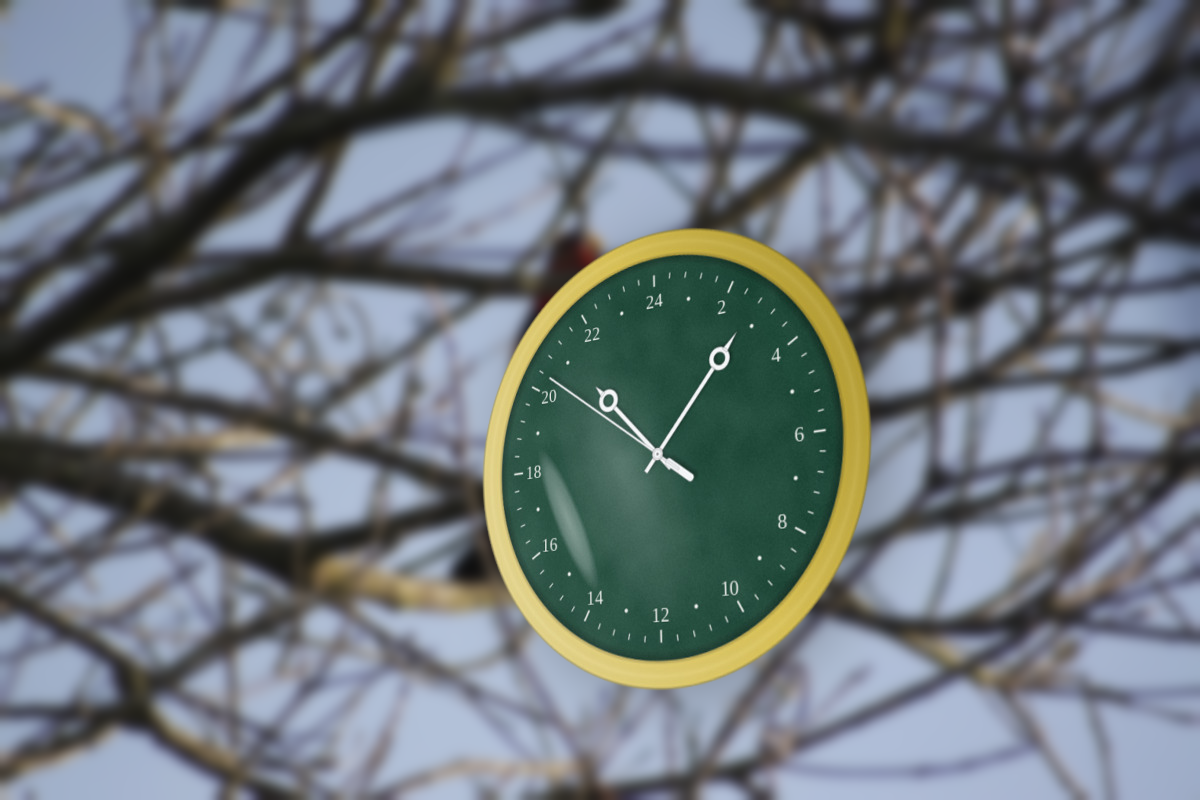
21:06:51
